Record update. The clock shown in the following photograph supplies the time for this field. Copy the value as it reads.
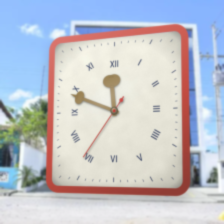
11:48:36
